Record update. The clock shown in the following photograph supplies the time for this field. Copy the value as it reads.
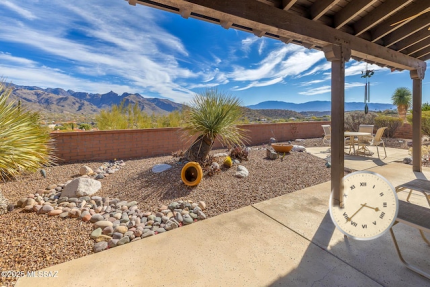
3:38
